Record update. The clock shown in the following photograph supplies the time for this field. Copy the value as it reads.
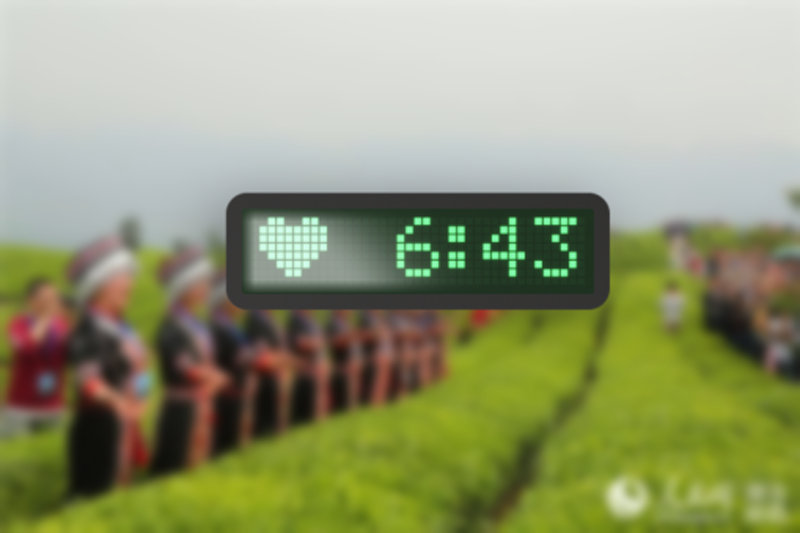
6:43
